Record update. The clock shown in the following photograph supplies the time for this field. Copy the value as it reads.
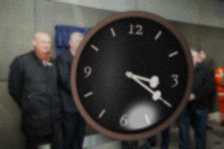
3:20
